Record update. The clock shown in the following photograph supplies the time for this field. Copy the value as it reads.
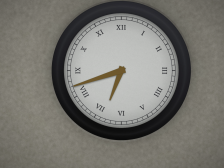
6:42
